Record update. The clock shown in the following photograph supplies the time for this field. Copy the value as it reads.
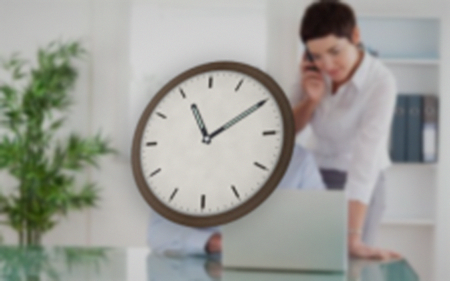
11:10
